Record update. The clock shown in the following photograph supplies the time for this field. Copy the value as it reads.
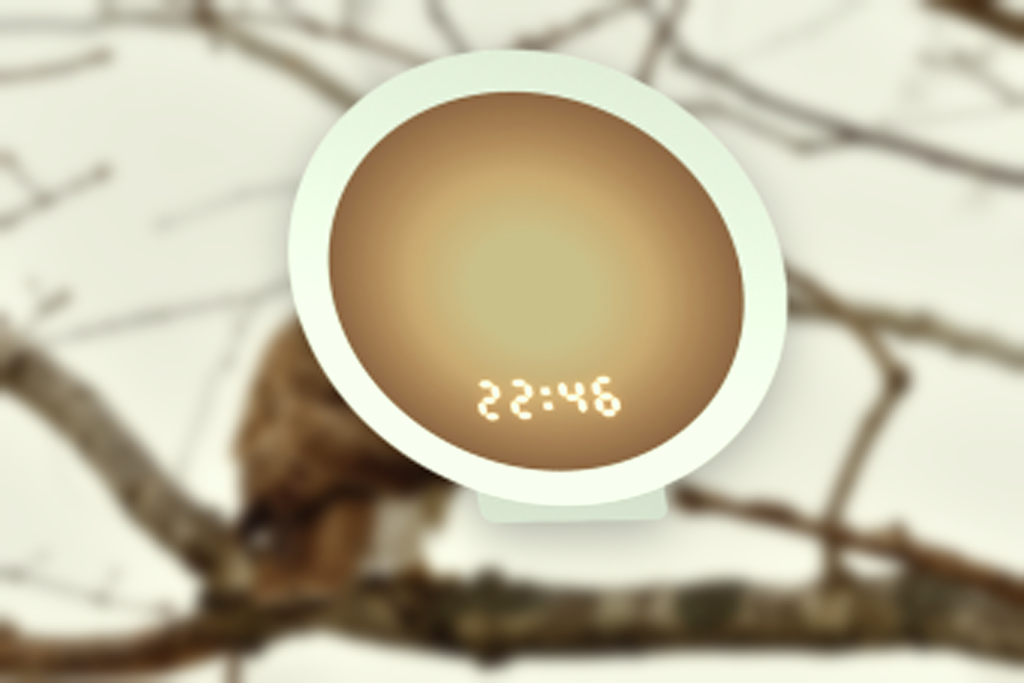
22:46
